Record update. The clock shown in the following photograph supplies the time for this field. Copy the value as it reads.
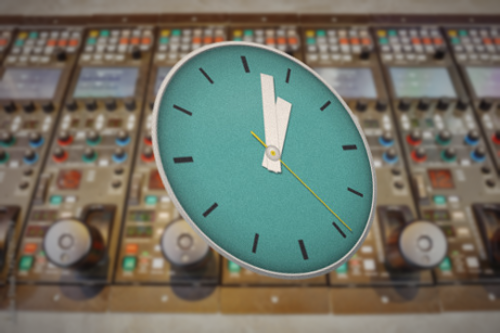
1:02:24
